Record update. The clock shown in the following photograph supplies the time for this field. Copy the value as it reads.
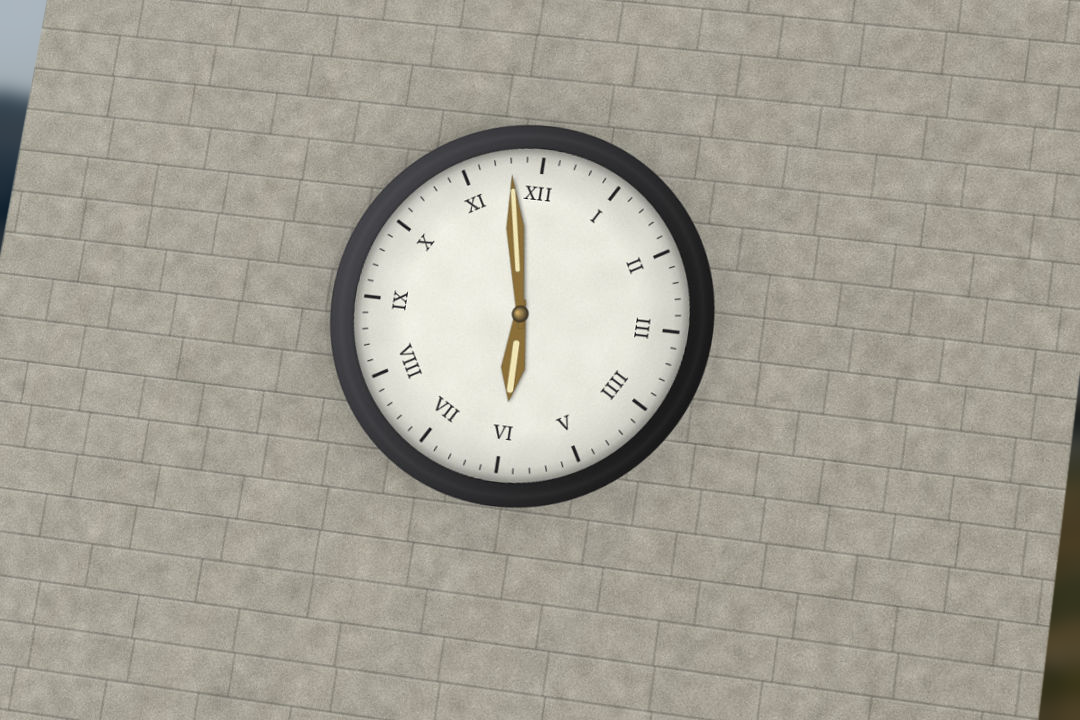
5:58
